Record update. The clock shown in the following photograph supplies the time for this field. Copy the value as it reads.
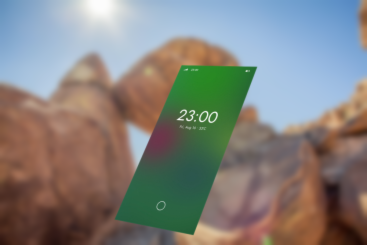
23:00
